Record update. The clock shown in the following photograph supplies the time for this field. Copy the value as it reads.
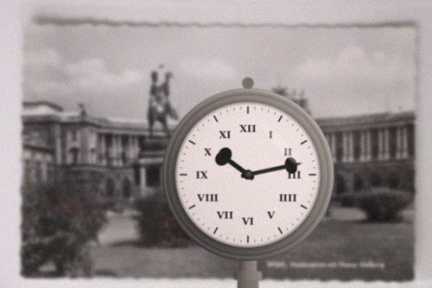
10:13
